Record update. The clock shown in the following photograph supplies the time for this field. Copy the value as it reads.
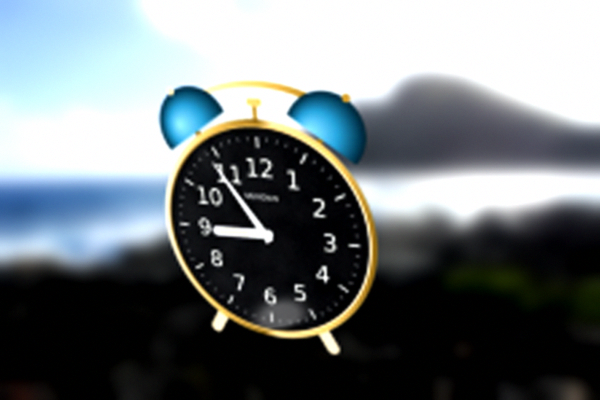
8:54
